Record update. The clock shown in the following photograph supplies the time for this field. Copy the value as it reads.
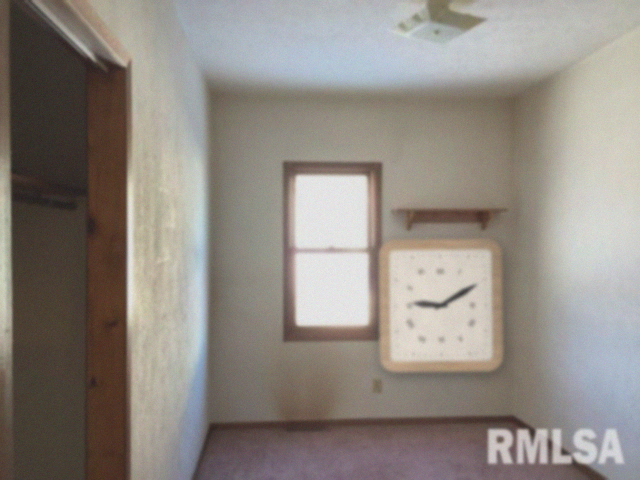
9:10
